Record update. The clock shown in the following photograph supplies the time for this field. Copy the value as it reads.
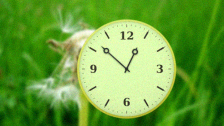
12:52
